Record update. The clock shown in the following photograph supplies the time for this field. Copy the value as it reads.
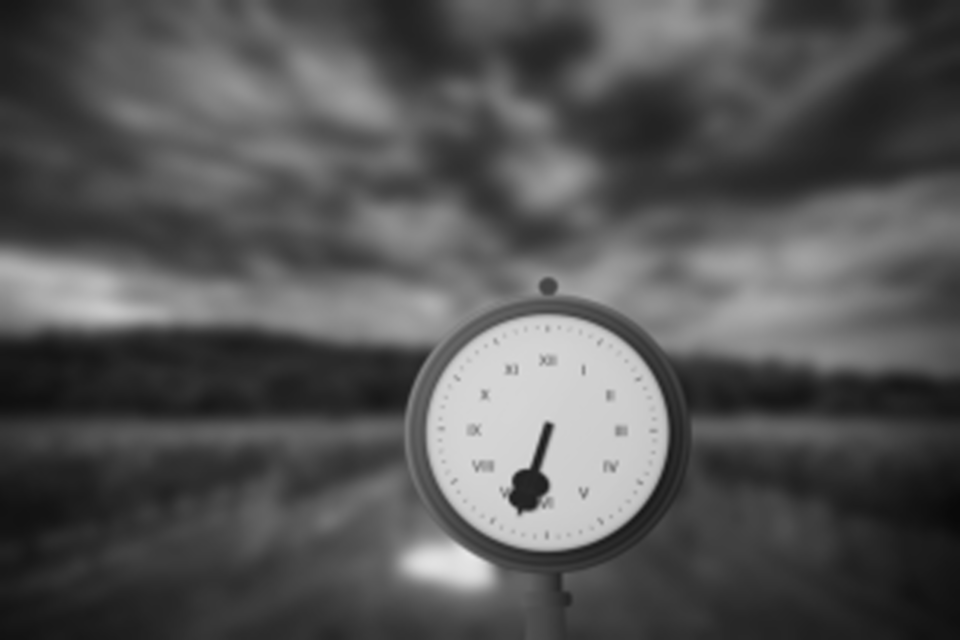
6:33
